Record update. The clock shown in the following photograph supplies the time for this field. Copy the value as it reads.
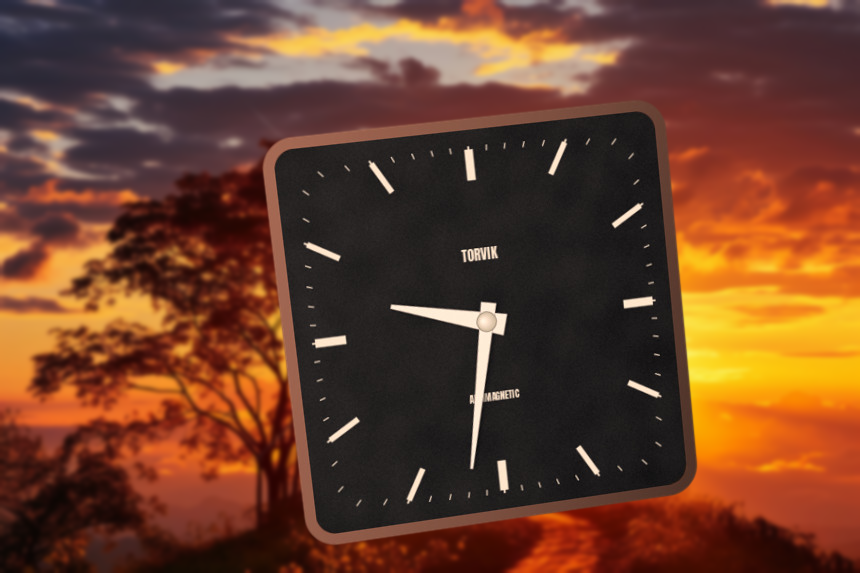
9:32
